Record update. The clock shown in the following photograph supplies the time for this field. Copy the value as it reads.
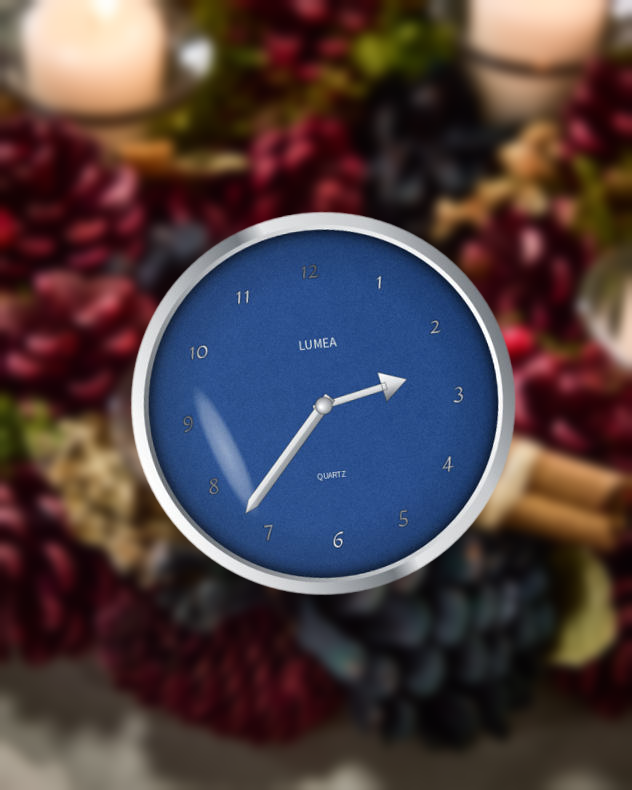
2:37
